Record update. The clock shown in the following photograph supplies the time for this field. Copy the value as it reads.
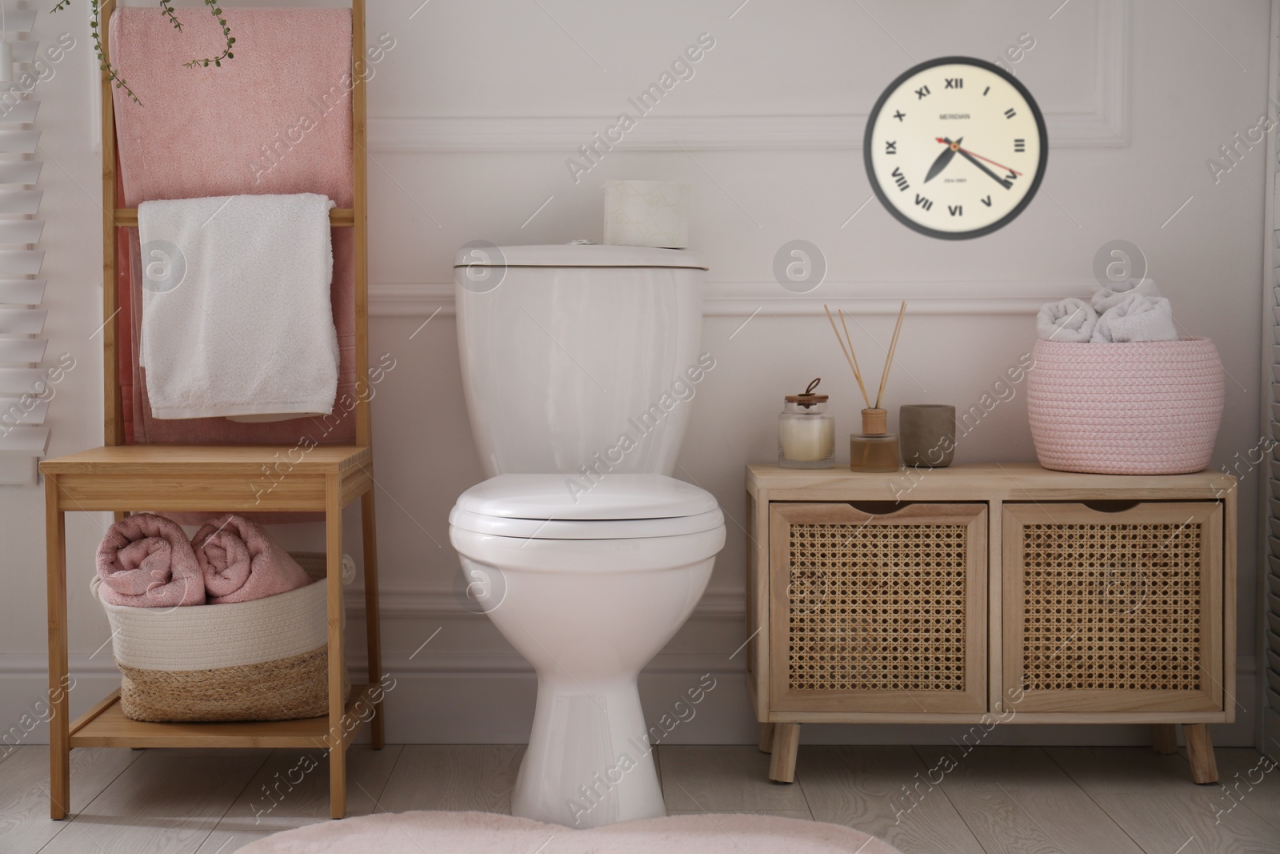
7:21:19
